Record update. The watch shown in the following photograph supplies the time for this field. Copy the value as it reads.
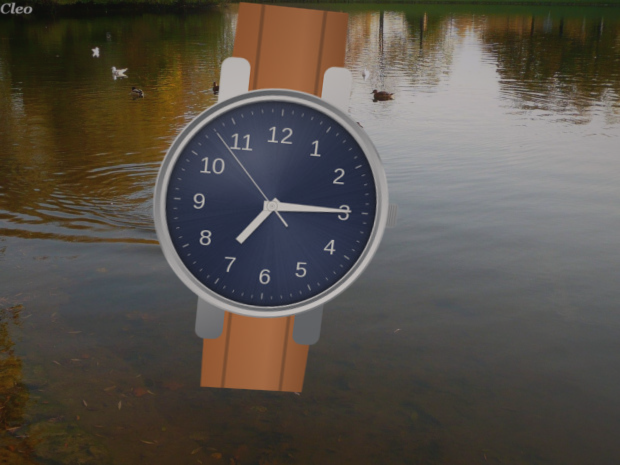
7:14:53
